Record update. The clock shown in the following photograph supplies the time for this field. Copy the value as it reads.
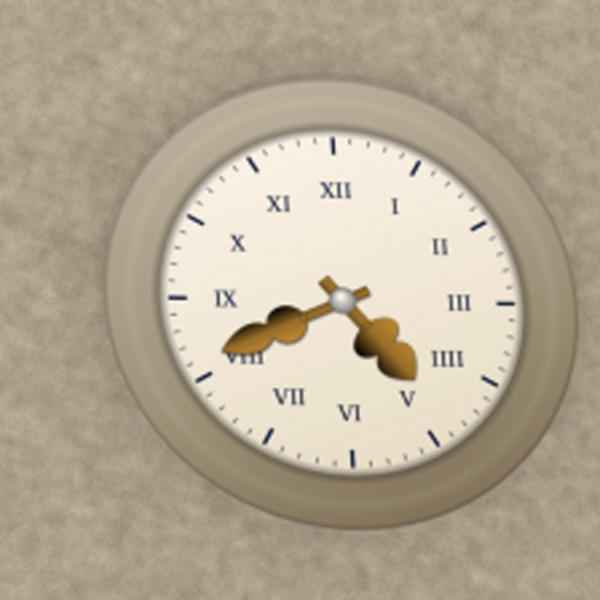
4:41
